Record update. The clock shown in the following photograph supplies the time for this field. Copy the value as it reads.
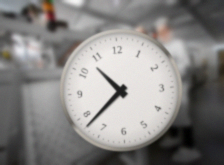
10:38
